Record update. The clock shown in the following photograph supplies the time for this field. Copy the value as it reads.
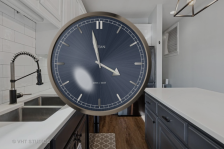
3:58
